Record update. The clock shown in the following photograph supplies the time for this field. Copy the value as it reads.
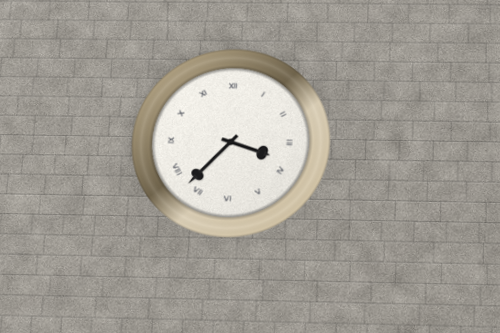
3:37
